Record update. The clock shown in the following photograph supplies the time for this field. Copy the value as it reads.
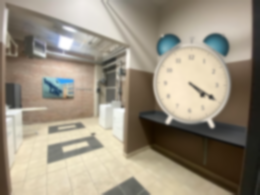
4:20
